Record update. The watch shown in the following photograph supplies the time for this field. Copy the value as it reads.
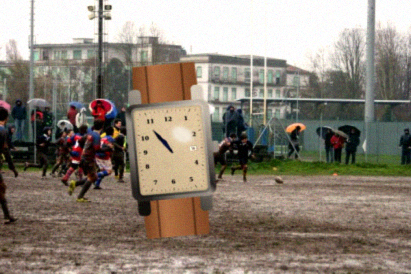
10:54
